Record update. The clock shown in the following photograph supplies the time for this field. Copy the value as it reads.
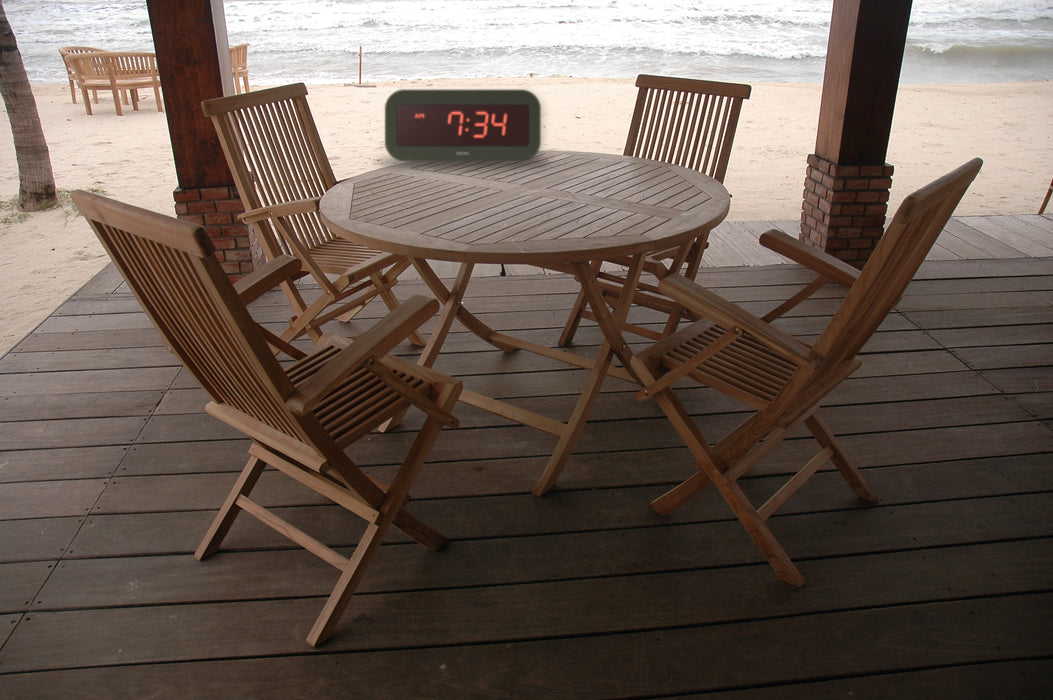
7:34
